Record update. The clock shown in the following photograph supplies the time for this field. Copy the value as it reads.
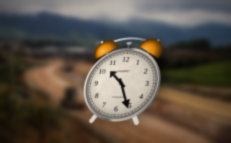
10:26
